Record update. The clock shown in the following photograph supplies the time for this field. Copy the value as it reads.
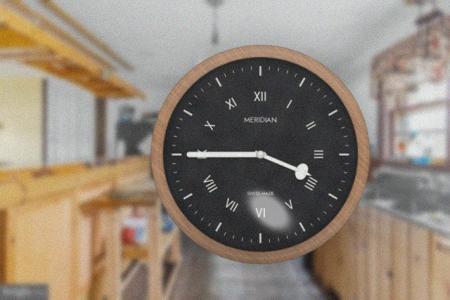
3:45
